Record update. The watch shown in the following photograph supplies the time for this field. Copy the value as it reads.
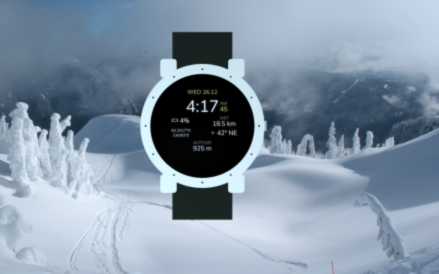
4:17
